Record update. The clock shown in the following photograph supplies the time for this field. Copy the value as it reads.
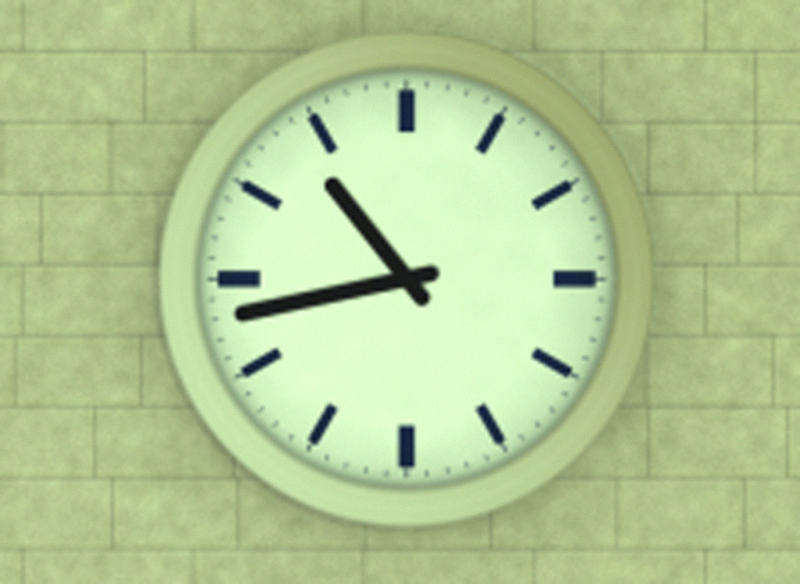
10:43
